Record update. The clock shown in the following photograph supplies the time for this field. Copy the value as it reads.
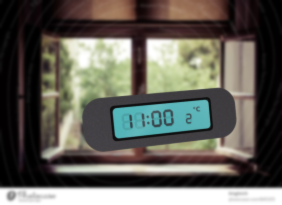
11:00
